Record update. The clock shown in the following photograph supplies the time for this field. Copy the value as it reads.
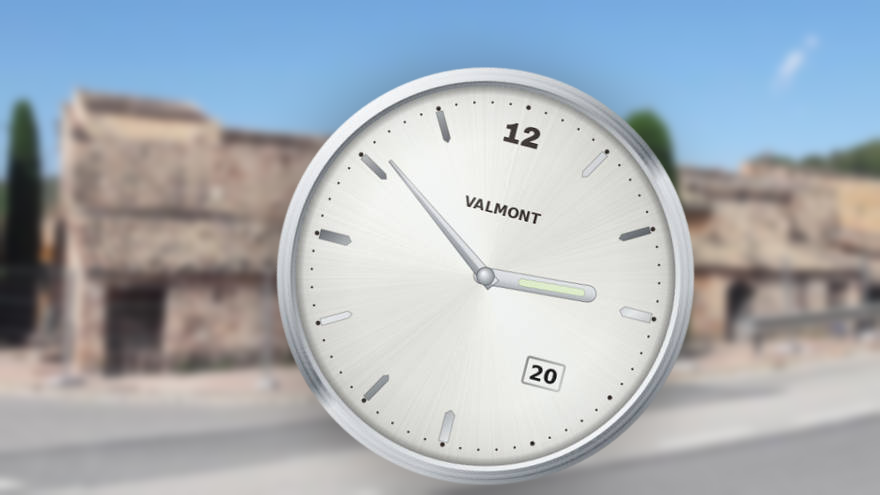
2:51
